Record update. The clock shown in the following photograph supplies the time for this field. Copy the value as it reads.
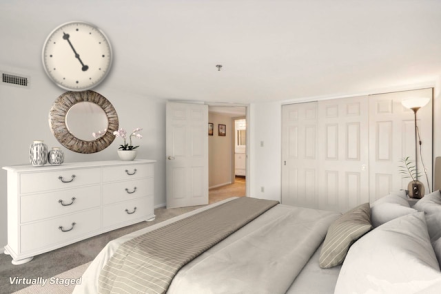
4:55
